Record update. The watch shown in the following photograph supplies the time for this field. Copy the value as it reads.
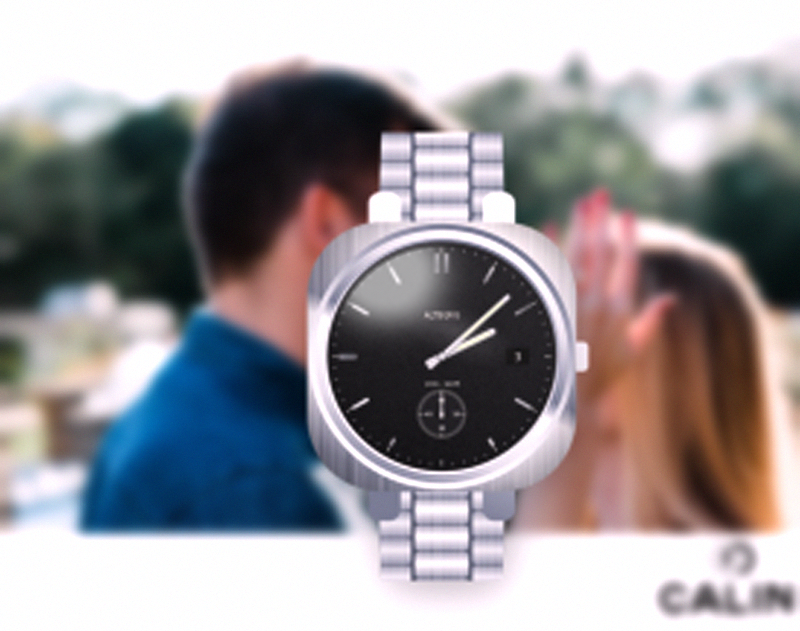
2:08
